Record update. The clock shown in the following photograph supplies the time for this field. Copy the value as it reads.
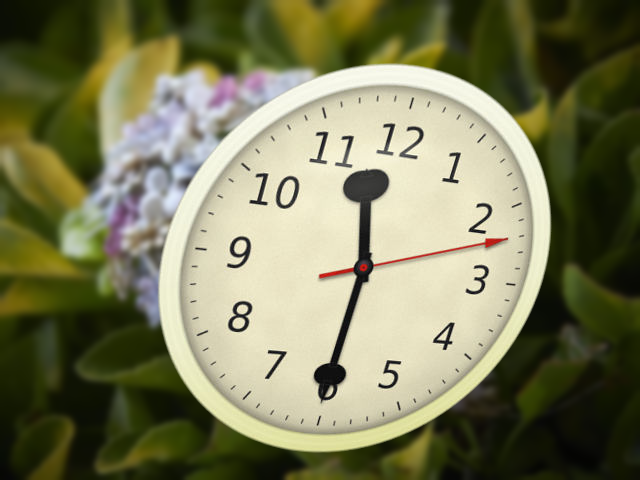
11:30:12
